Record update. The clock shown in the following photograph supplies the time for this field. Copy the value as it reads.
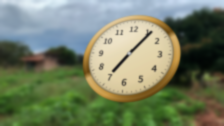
7:06
